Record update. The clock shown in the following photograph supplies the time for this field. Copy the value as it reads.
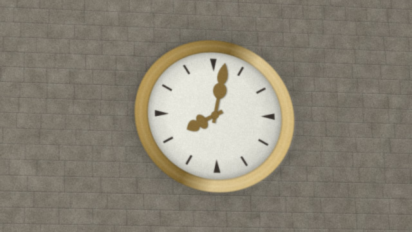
8:02
